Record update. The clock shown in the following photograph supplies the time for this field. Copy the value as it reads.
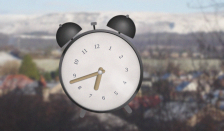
6:43
